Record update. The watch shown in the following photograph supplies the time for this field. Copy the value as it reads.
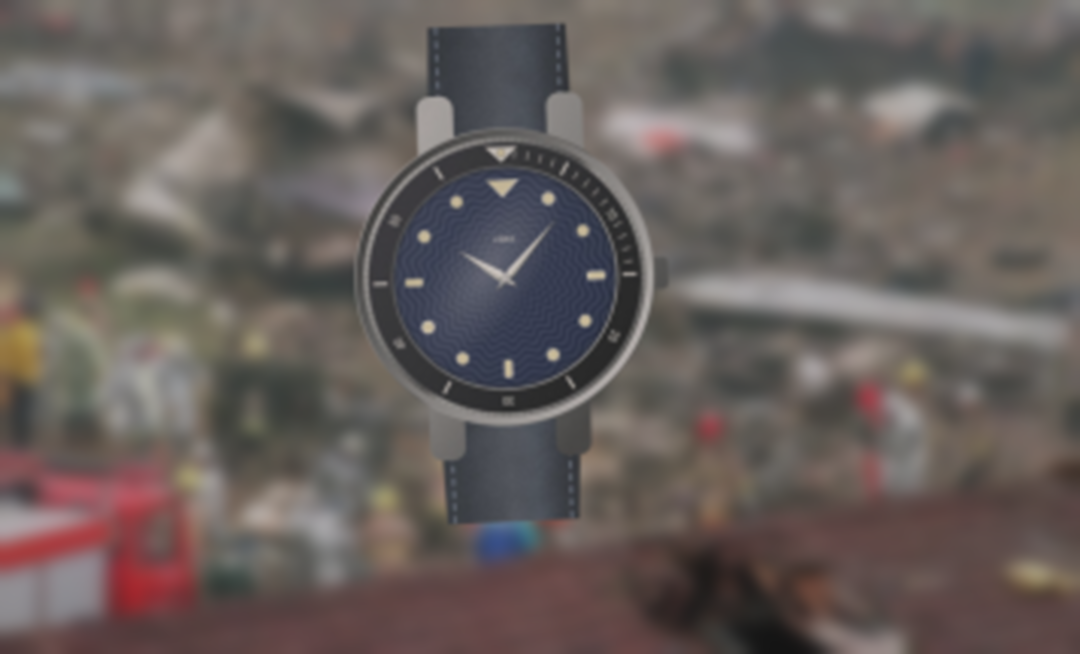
10:07
